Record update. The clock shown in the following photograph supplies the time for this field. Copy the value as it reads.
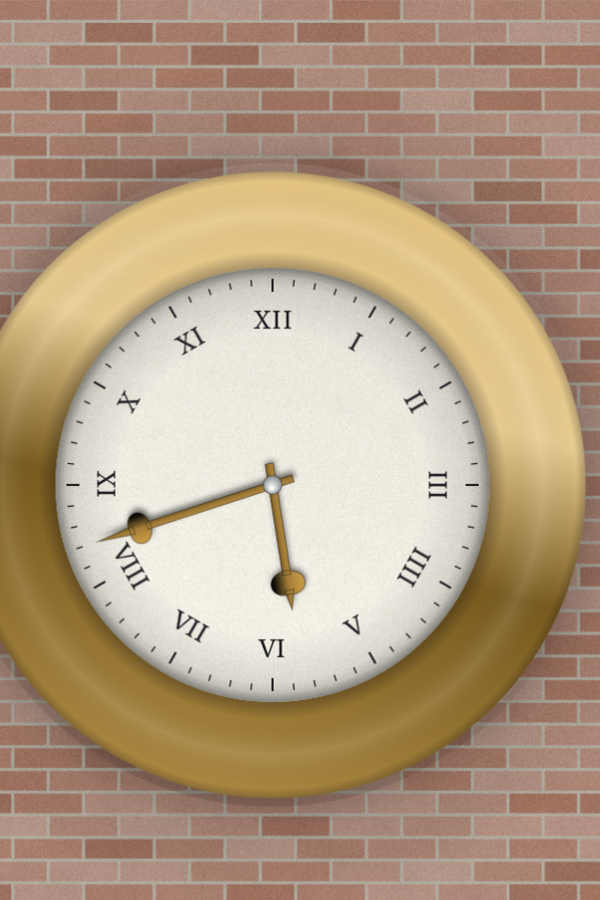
5:42
